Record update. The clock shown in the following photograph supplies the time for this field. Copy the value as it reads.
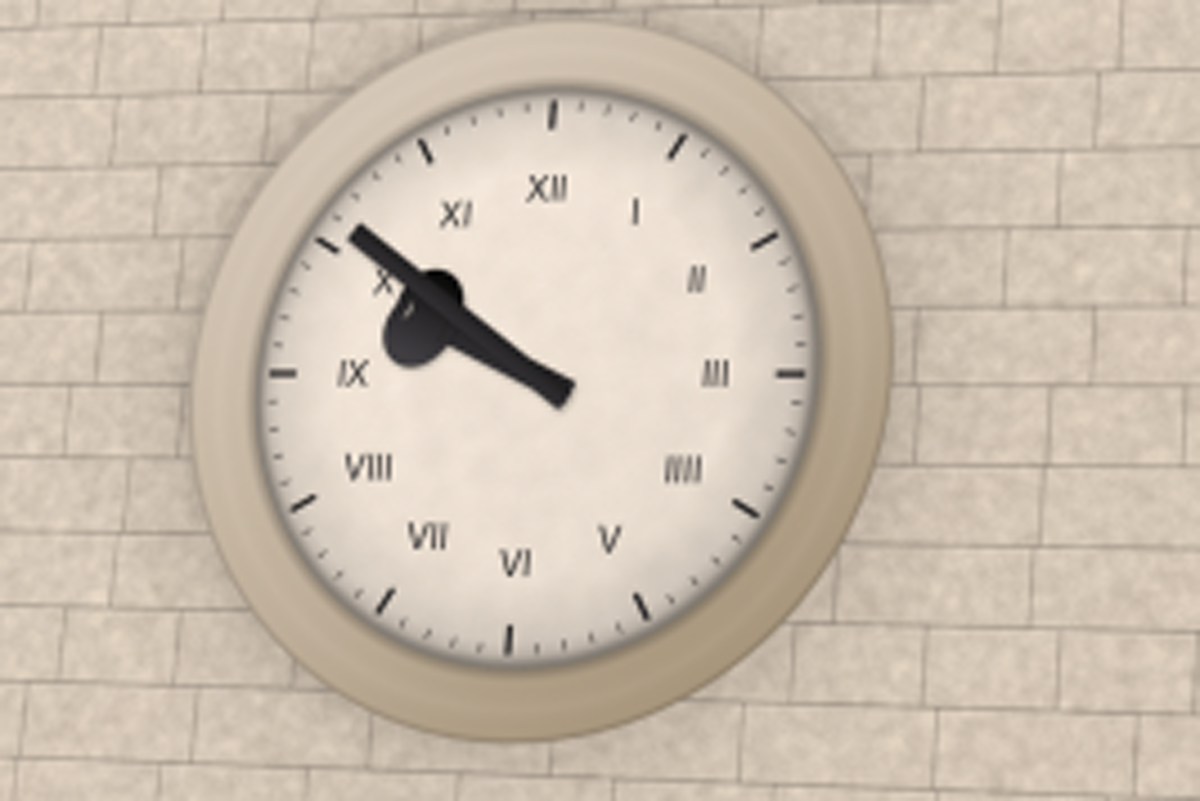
9:51
